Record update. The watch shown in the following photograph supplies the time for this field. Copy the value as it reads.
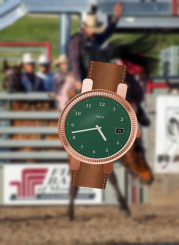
4:42
